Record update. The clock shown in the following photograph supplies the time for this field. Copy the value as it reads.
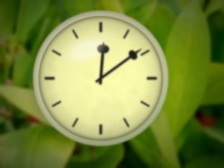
12:09
